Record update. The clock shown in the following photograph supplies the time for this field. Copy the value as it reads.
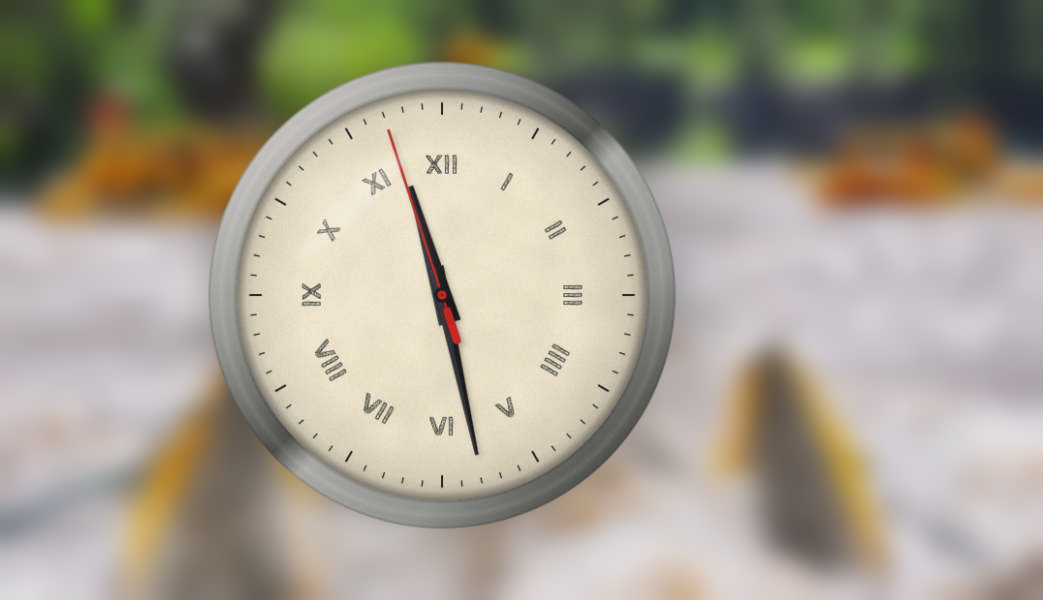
11:27:57
